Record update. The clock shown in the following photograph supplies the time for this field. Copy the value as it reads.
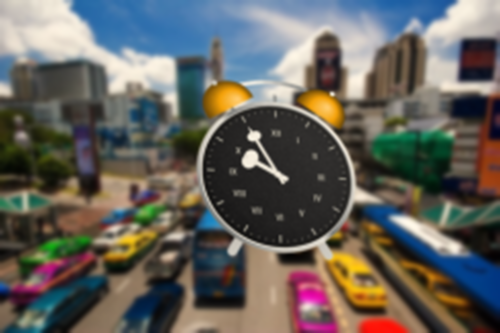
9:55
